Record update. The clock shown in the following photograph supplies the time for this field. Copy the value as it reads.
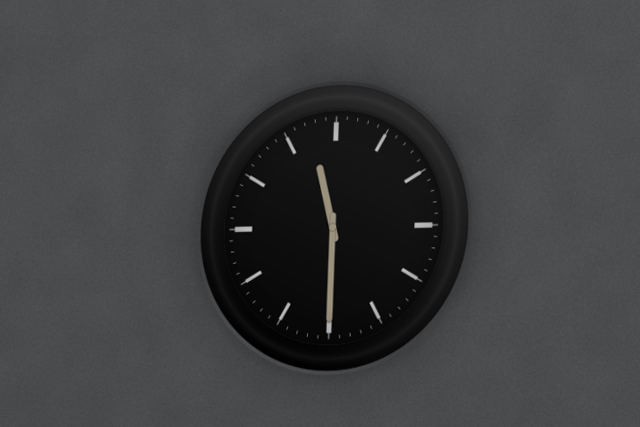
11:30
